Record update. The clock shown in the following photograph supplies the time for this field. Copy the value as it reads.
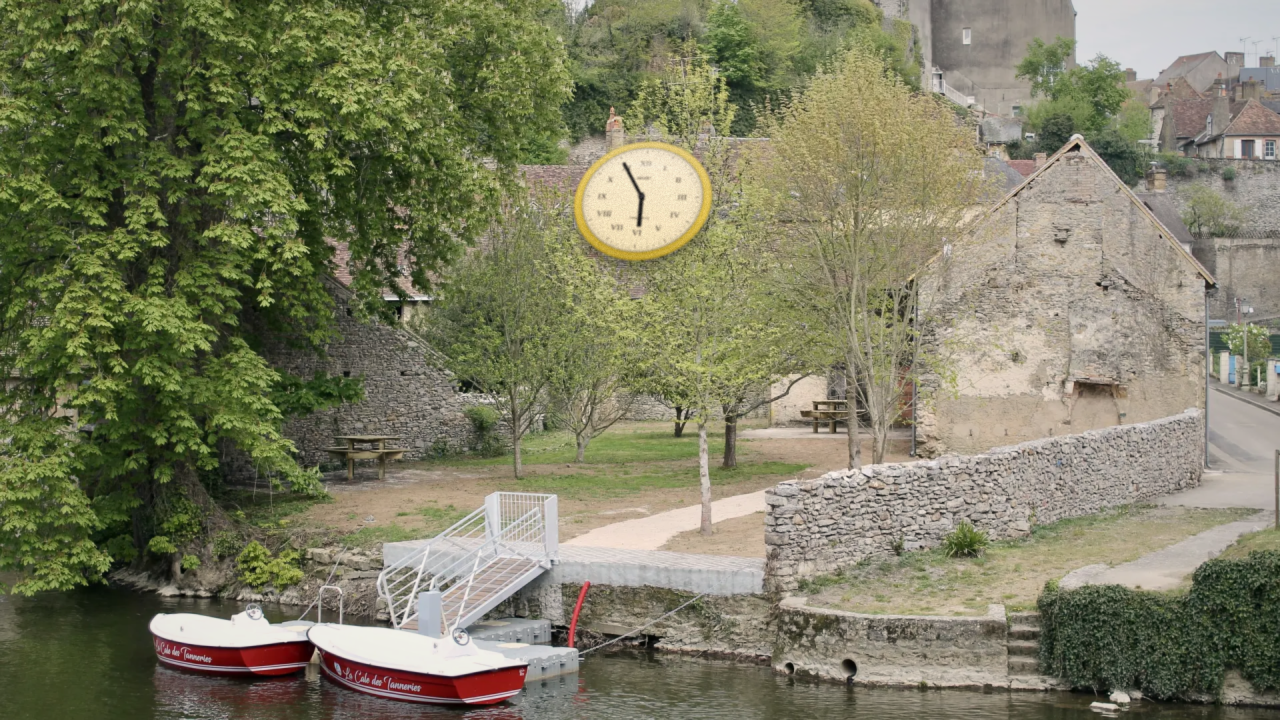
5:55
